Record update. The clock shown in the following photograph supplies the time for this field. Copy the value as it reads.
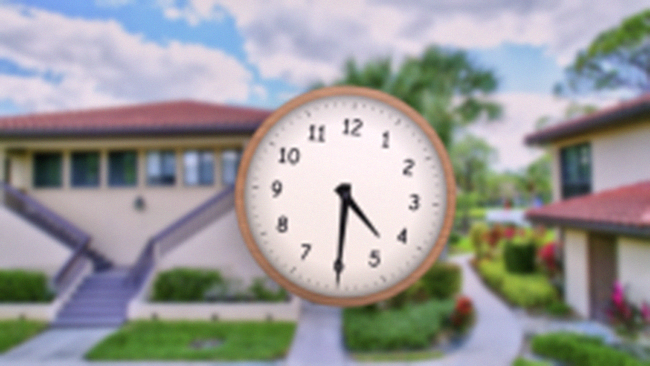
4:30
